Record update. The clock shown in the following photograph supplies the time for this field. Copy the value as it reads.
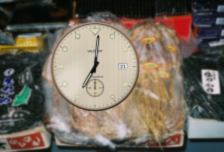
7:01
